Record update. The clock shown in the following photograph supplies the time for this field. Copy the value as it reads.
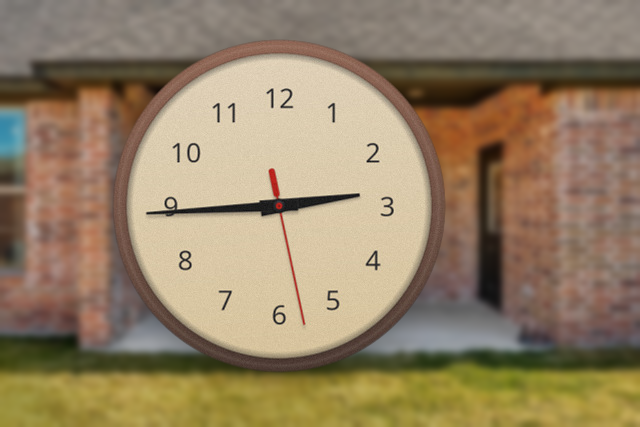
2:44:28
